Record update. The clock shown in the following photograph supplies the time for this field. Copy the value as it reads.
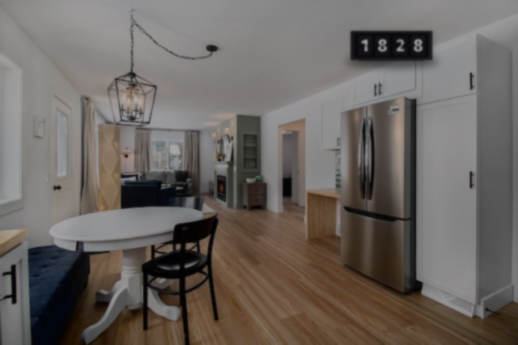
18:28
